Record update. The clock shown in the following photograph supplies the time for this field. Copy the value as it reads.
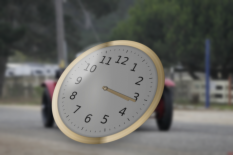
3:16
